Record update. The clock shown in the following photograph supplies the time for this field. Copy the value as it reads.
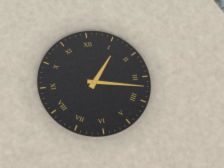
1:17
